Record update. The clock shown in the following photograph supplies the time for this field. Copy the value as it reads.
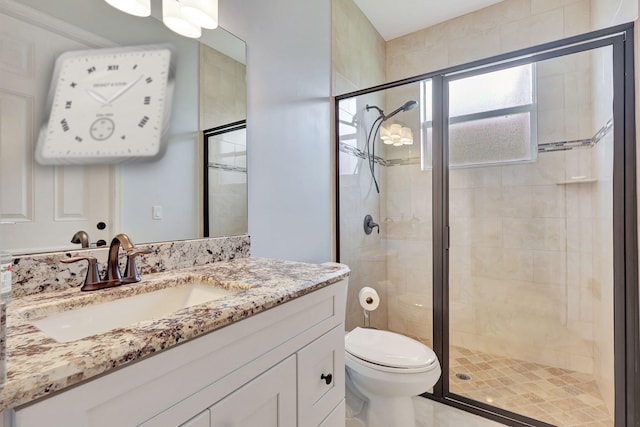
10:08
